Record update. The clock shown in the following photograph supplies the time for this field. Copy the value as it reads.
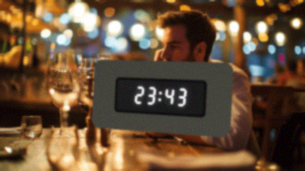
23:43
